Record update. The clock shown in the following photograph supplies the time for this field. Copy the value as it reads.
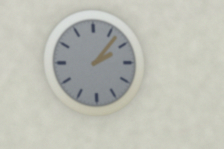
2:07
